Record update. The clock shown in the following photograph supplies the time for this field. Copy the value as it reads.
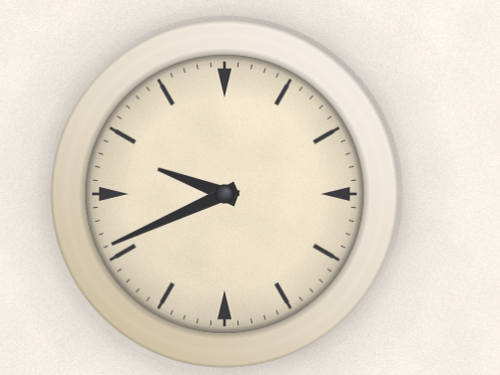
9:41
